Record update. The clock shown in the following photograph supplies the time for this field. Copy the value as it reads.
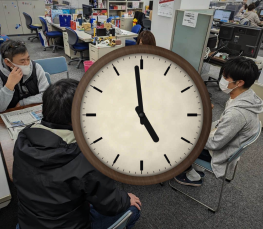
4:59
